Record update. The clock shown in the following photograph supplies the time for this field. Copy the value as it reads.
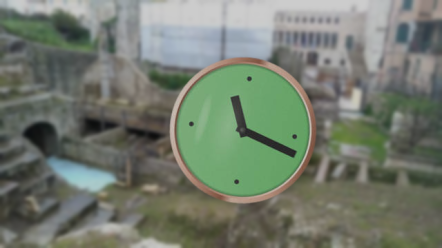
11:18
